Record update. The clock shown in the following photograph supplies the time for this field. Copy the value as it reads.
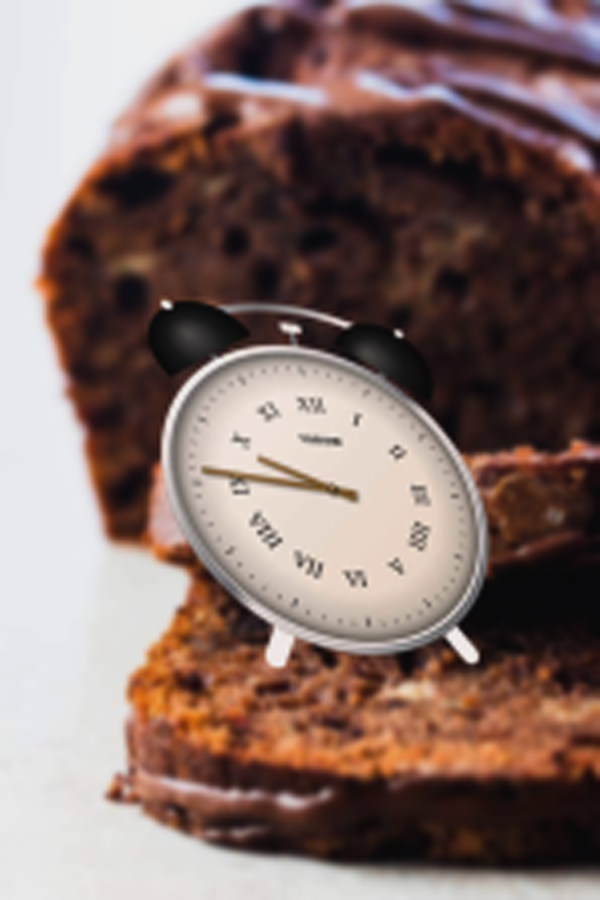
9:46
